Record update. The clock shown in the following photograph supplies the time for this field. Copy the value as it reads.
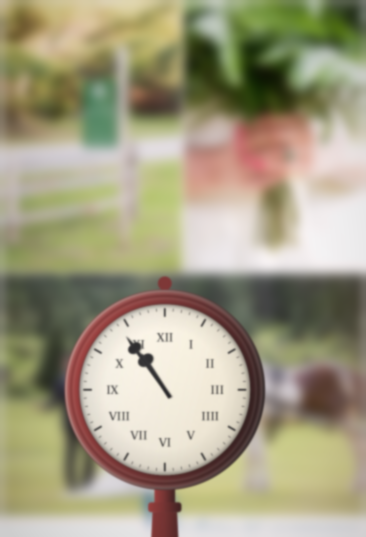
10:54
